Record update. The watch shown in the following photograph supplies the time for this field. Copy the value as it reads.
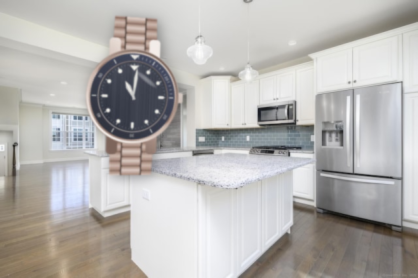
11:01
